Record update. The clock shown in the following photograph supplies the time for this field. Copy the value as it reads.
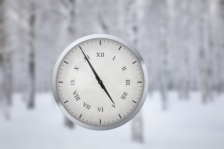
4:55
